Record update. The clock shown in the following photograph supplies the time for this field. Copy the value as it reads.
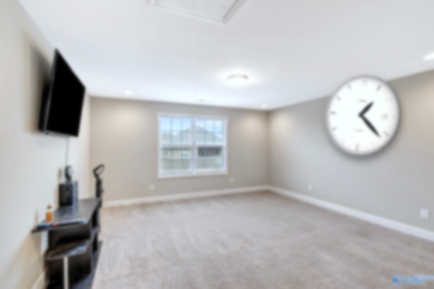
1:22
